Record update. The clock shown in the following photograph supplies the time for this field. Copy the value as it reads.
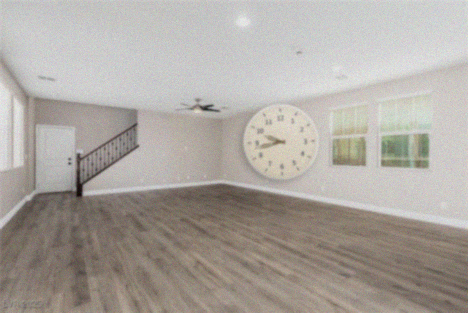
9:43
